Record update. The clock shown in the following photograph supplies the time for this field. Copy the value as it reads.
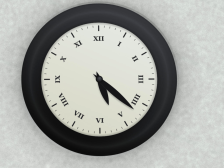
5:22
